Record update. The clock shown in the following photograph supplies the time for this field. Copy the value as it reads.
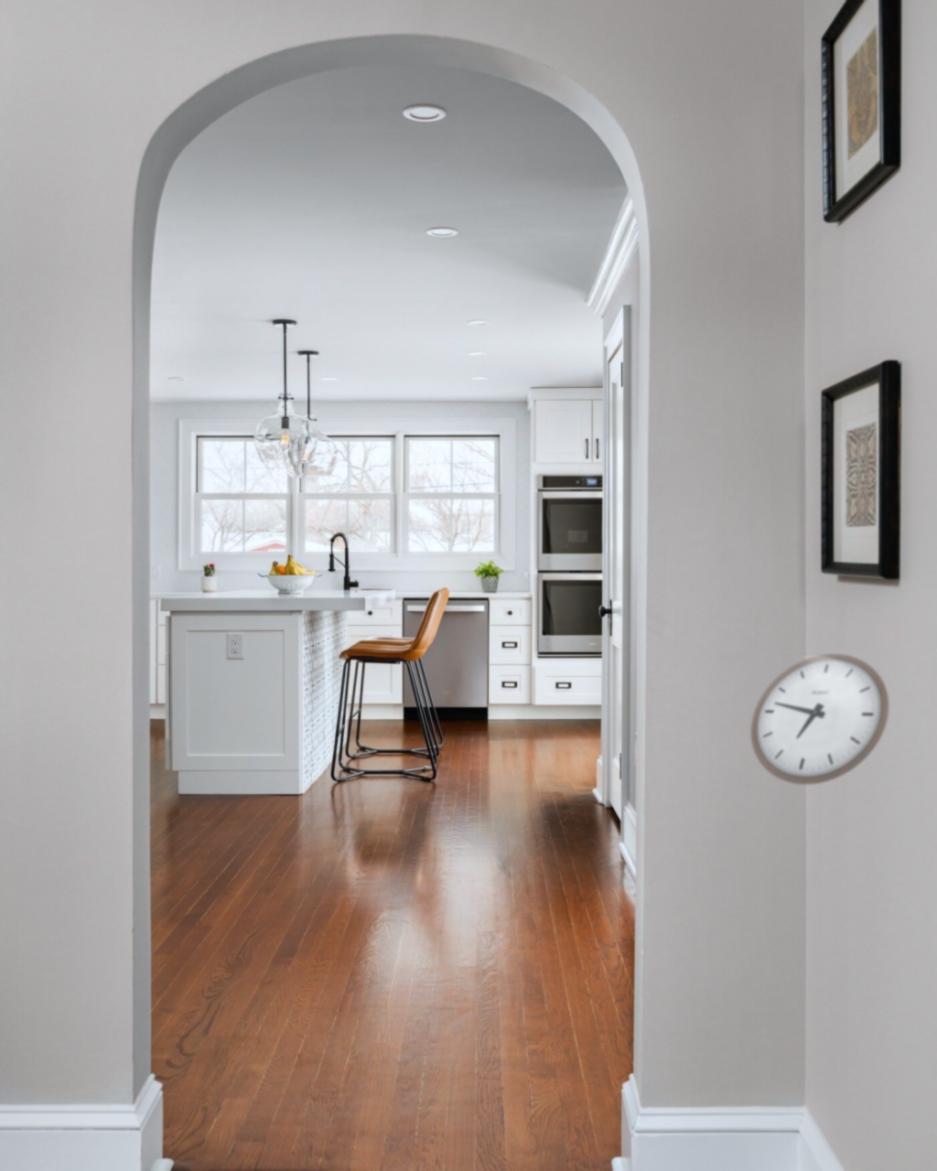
6:47
